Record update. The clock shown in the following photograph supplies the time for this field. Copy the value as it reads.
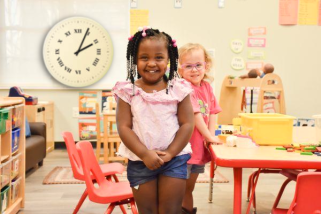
2:04
